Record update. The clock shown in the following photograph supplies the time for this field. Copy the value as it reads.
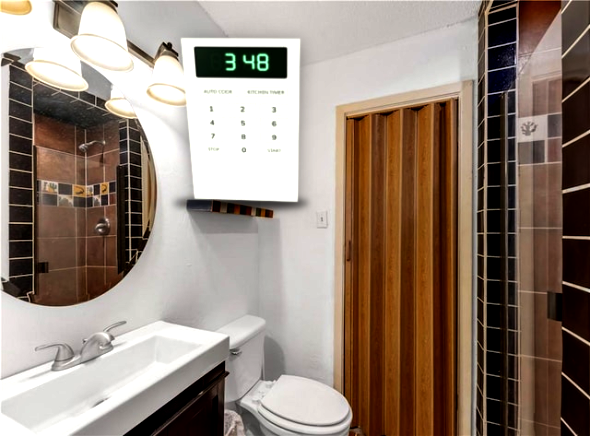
3:48
